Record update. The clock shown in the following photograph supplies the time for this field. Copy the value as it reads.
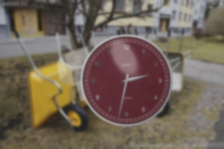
2:32
